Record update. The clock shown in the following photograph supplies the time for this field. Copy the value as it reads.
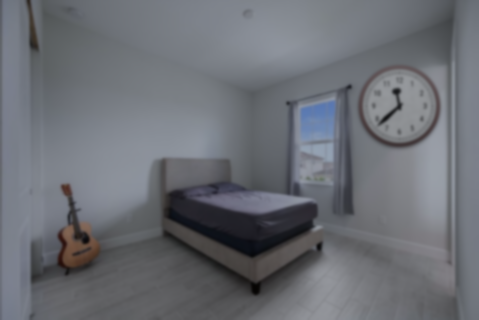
11:38
